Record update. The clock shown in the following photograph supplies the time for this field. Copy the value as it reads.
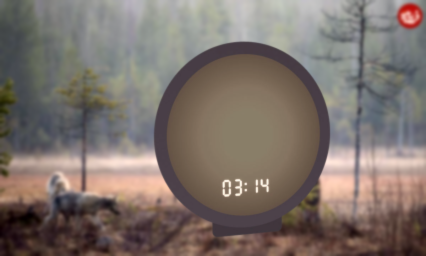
3:14
